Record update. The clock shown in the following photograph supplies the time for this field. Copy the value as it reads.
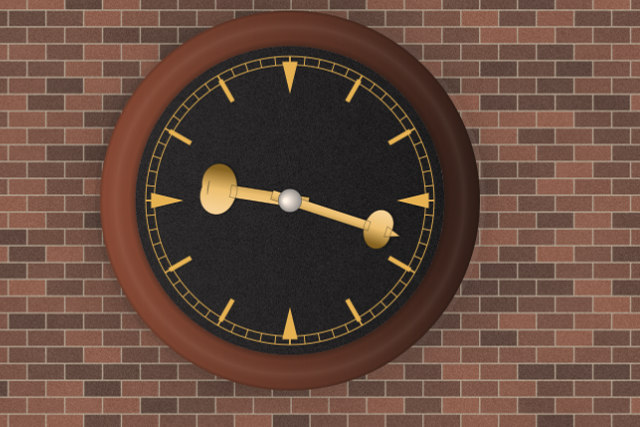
9:18
